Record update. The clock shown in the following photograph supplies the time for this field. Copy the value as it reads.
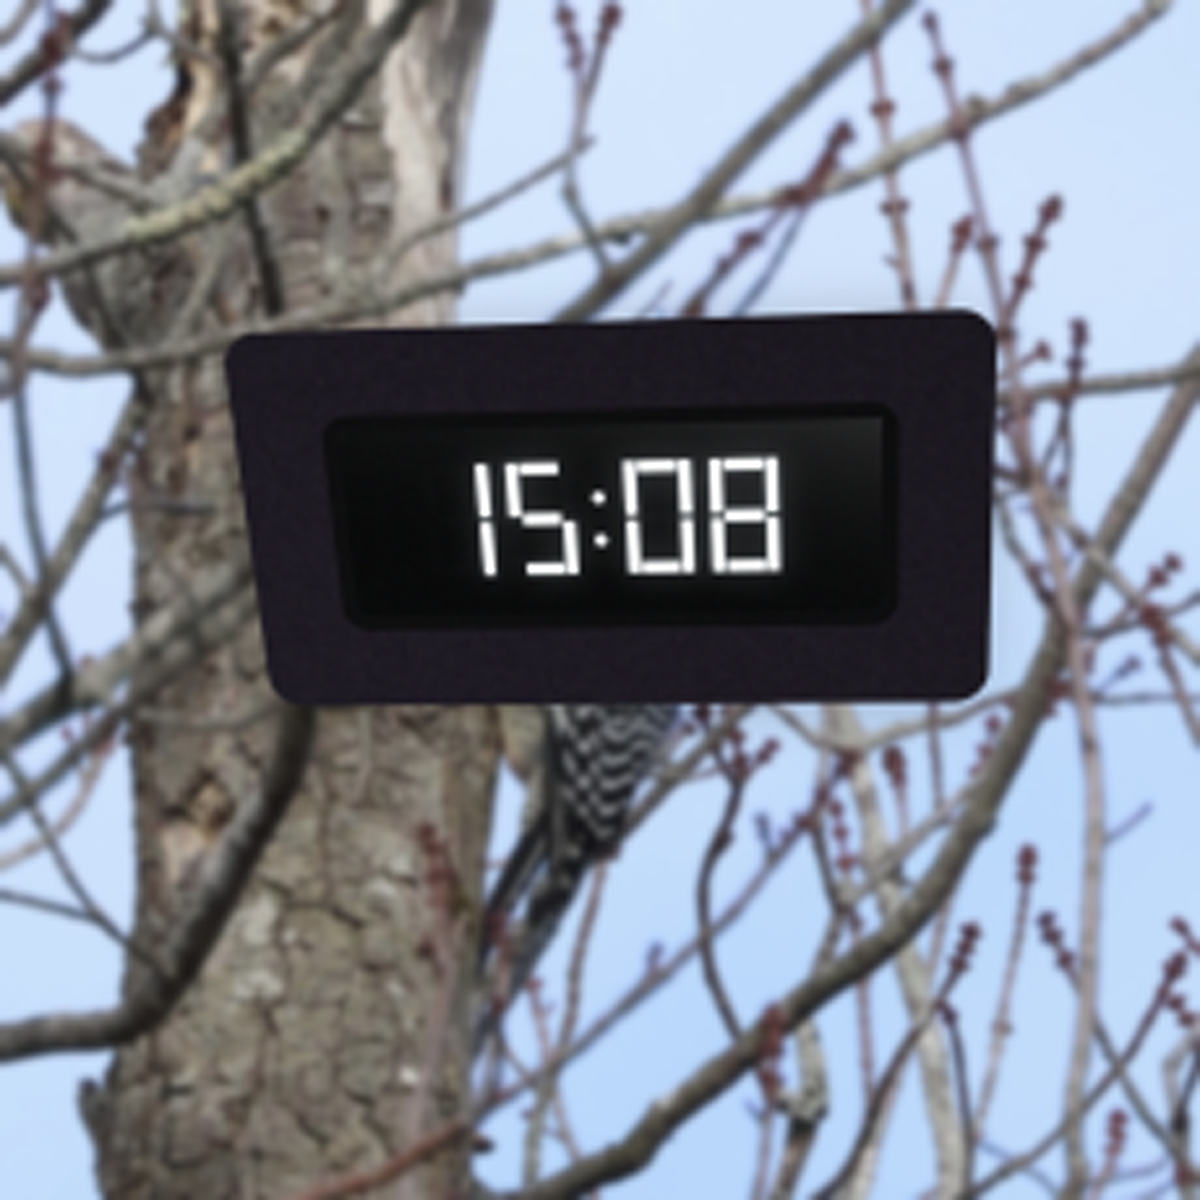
15:08
